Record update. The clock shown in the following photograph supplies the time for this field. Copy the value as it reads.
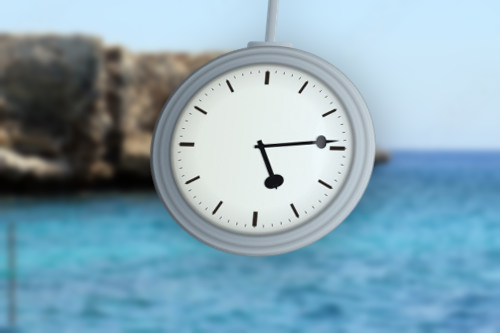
5:14
